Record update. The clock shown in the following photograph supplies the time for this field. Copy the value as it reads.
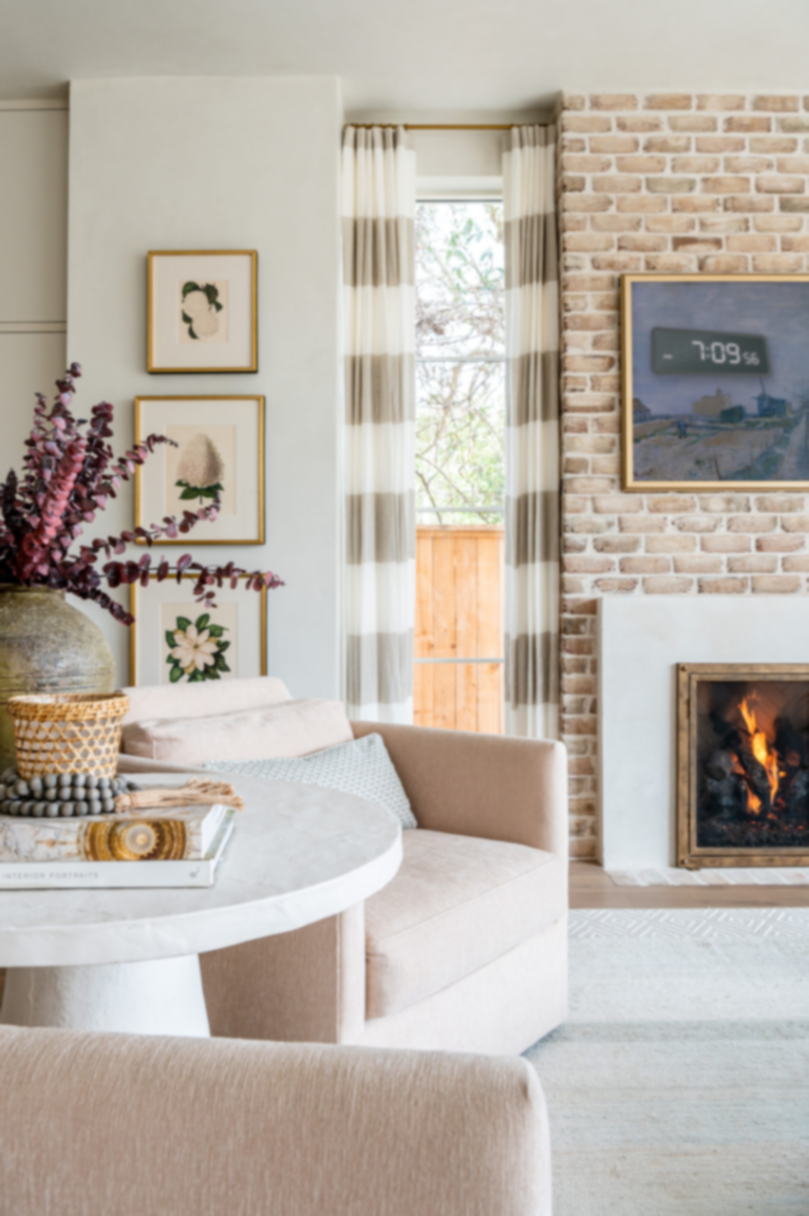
7:09
